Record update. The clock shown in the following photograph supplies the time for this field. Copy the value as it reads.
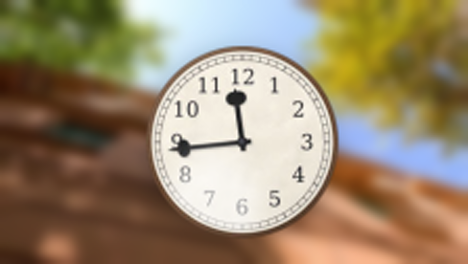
11:44
